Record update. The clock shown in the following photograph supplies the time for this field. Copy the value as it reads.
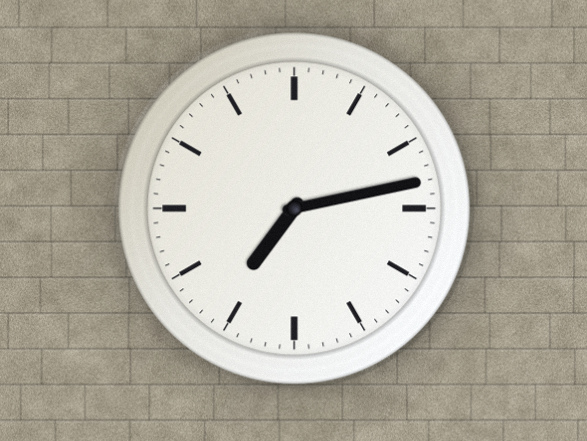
7:13
